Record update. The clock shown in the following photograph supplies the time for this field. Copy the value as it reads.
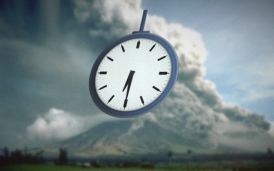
6:30
